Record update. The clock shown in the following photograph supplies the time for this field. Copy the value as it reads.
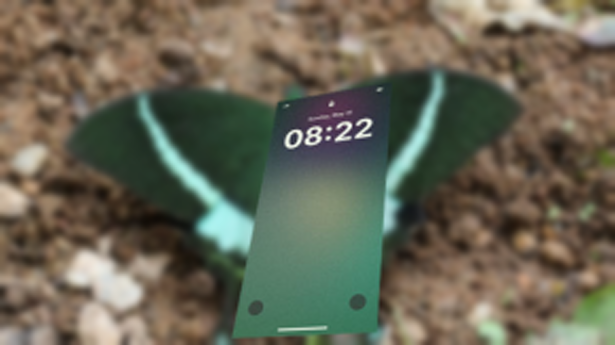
8:22
